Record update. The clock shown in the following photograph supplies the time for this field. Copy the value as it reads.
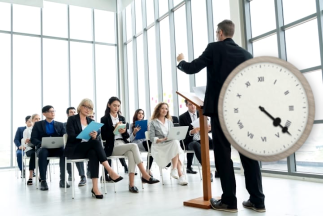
4:22
